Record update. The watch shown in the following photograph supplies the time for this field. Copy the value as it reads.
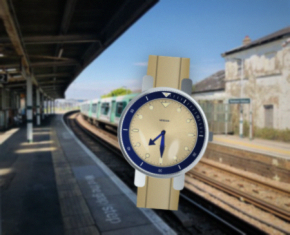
7:30
